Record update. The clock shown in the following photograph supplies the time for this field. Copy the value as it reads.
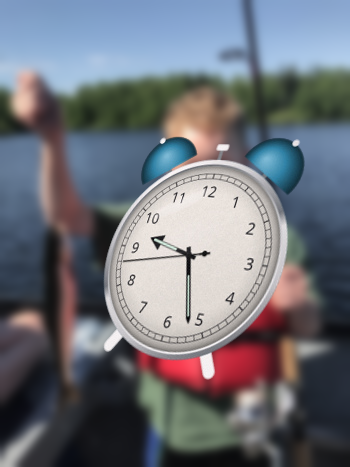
9:26:43
